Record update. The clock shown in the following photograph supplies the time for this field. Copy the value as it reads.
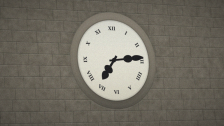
7:14
